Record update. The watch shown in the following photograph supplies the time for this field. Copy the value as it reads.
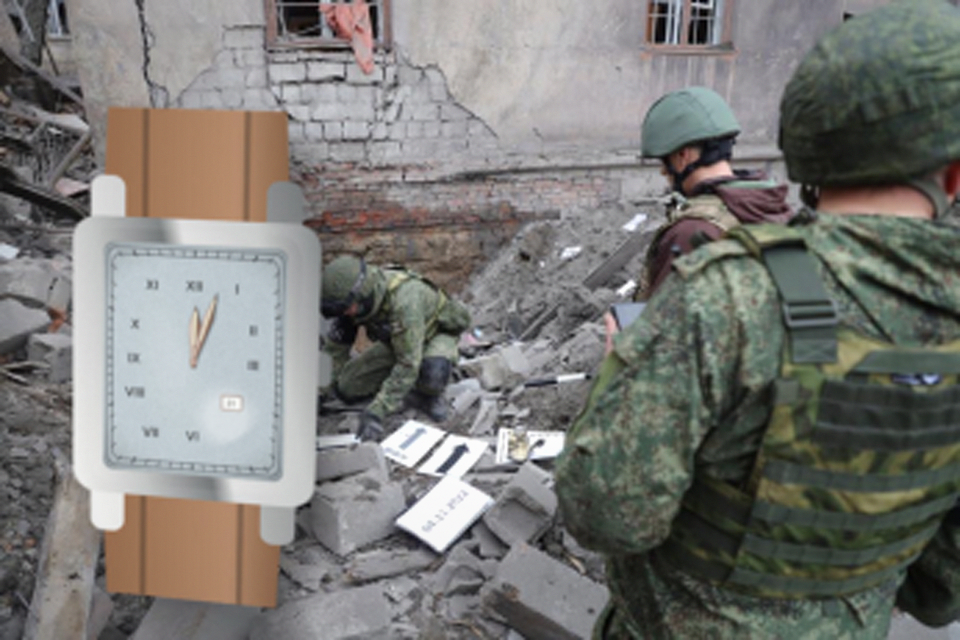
12:03
